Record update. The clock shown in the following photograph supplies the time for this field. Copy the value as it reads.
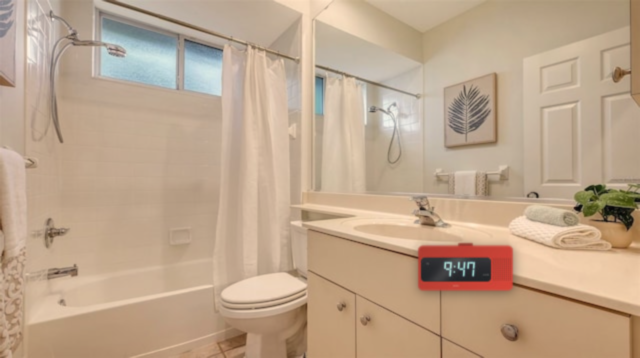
9:47
